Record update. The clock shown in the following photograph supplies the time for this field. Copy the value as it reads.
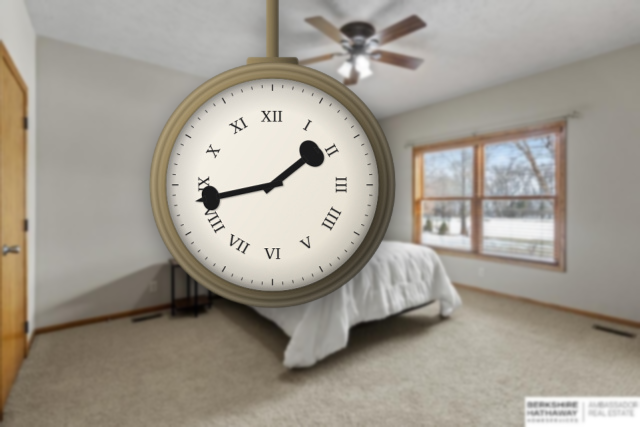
1:43
